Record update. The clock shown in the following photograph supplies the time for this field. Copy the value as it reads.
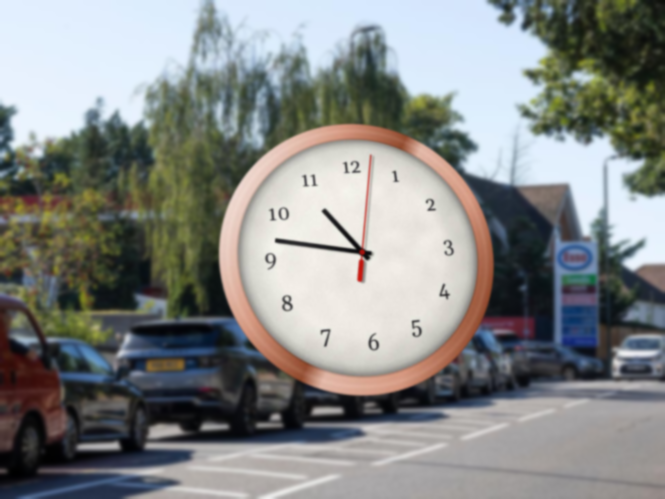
10:47:02
